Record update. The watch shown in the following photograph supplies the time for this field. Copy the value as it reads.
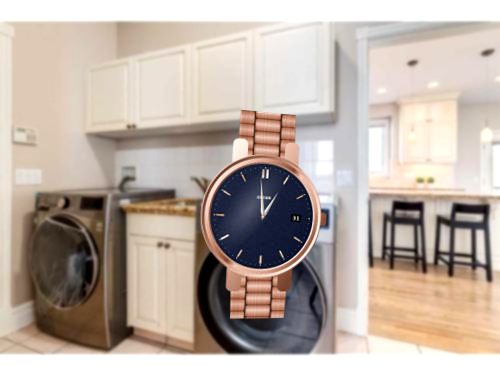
12:59
